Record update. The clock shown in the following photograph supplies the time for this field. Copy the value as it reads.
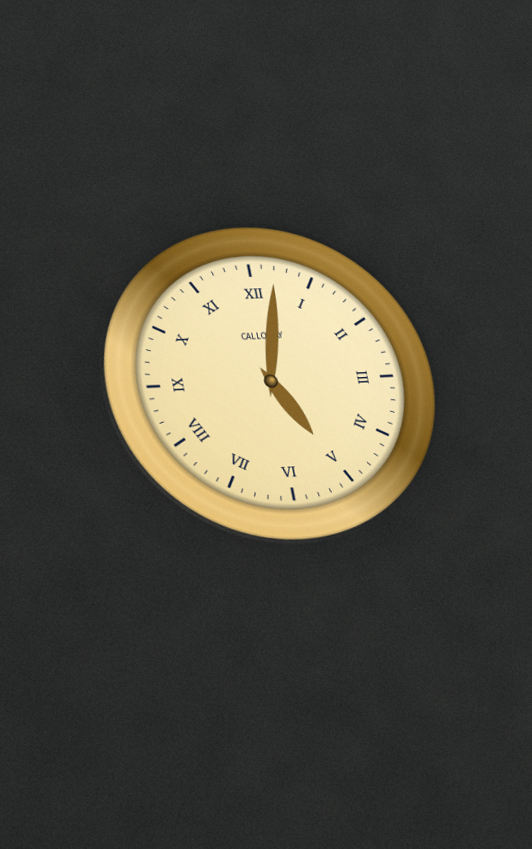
5:02
